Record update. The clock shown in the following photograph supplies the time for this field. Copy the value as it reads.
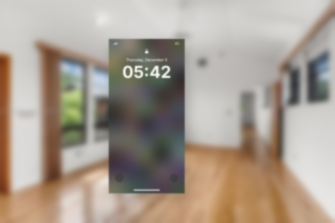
5:42
